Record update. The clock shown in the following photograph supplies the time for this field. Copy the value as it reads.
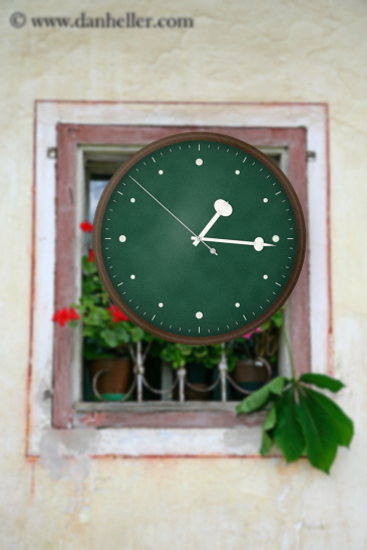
1:15:52
